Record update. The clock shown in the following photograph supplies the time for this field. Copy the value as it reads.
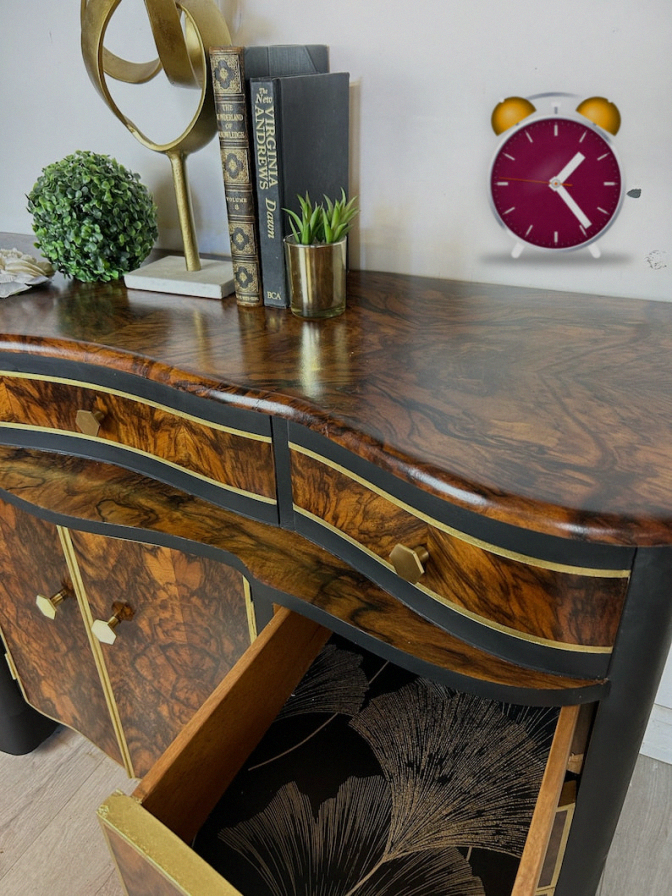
1:23:46
